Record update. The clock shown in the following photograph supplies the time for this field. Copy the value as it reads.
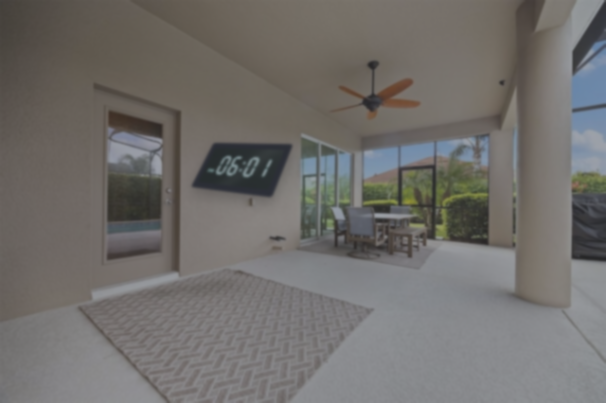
6:01
